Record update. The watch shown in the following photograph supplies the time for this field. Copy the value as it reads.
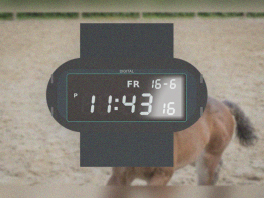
11:43:16
